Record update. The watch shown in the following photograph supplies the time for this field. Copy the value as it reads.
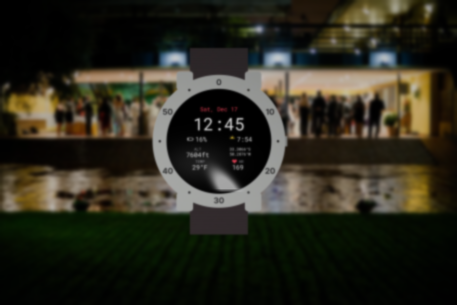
12:45
